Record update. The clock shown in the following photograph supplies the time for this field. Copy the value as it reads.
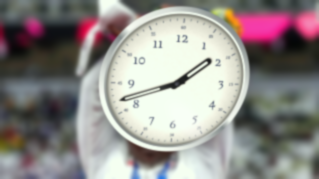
1:42
